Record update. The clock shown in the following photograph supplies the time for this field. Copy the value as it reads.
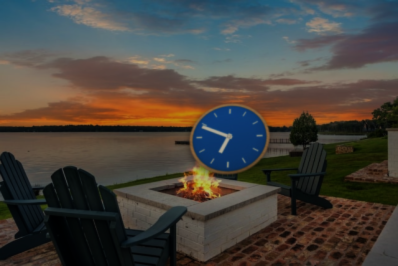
6:49
